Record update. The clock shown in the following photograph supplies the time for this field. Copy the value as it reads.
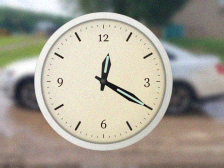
12:20
